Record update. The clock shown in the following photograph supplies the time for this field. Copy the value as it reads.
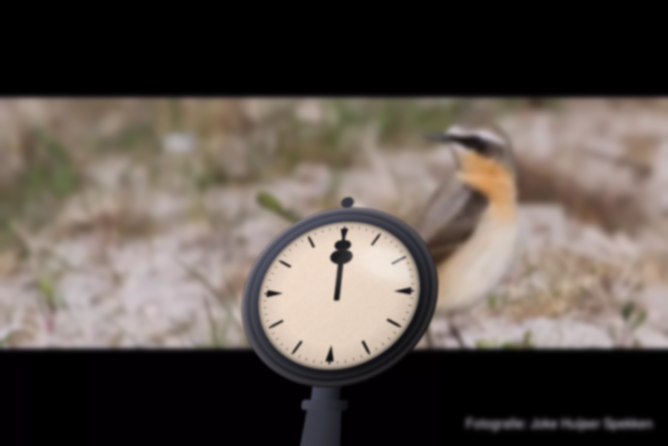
12:00
